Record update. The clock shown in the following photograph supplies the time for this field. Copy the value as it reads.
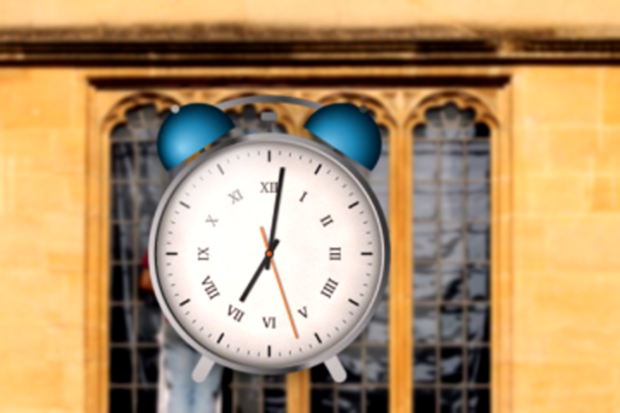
7:01:27
